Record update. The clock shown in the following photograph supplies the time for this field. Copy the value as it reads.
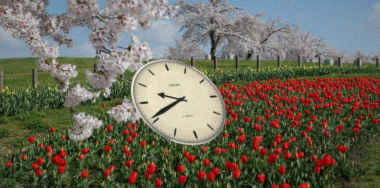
9:41
